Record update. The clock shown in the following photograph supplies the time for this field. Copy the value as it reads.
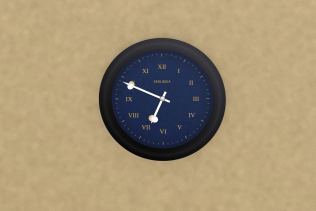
6:49
